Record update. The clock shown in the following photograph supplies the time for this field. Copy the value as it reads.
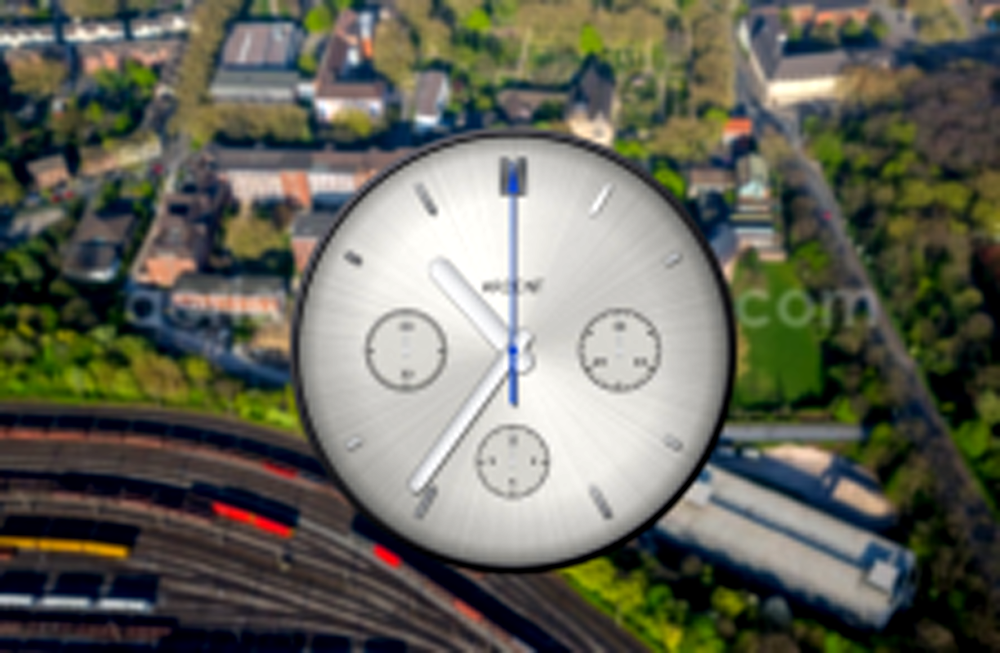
10:36
